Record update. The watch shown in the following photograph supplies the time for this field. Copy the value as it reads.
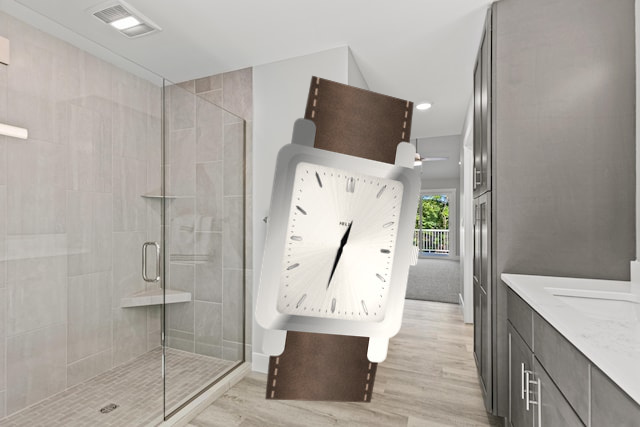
12:32
